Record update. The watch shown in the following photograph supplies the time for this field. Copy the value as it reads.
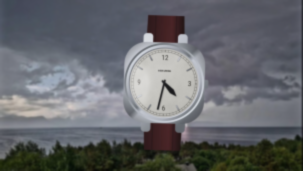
4:32
